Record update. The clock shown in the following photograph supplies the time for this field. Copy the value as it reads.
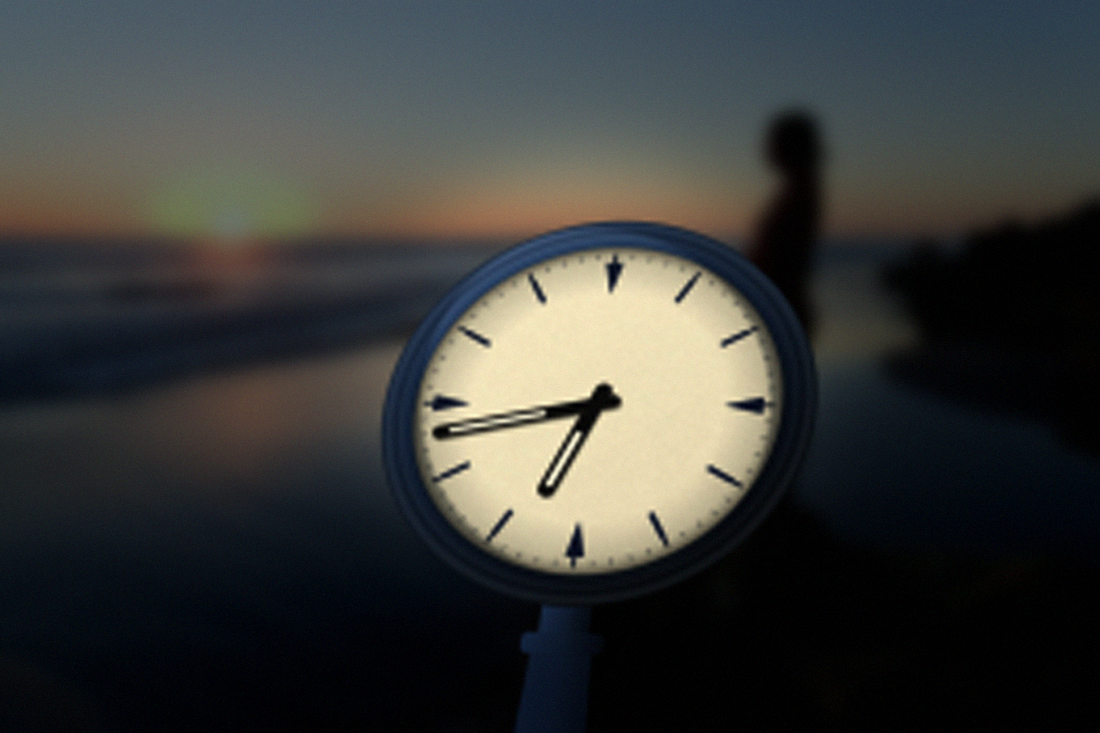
6:43
